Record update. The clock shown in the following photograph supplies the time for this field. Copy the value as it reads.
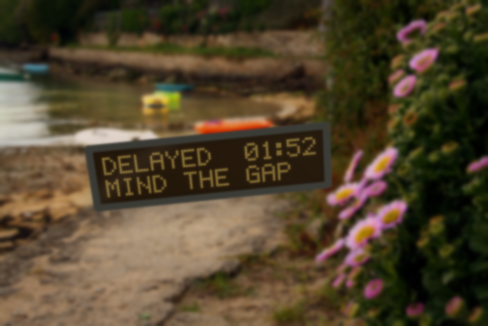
1:52
